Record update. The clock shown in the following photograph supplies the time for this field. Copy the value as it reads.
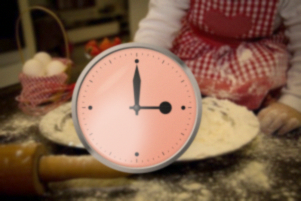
3:00
